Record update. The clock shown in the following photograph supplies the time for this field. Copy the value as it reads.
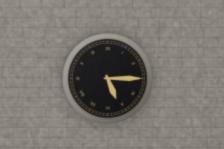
5:15
